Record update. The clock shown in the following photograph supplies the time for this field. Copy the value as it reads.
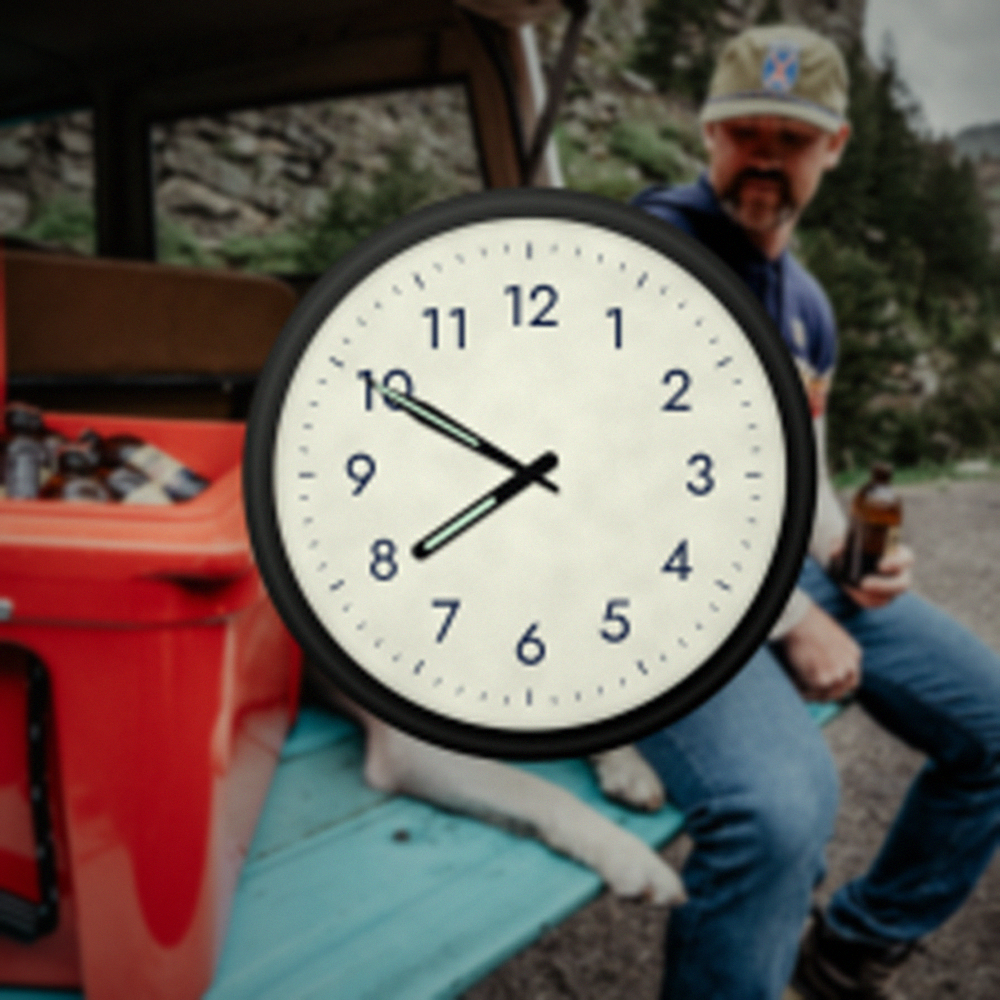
7:50
